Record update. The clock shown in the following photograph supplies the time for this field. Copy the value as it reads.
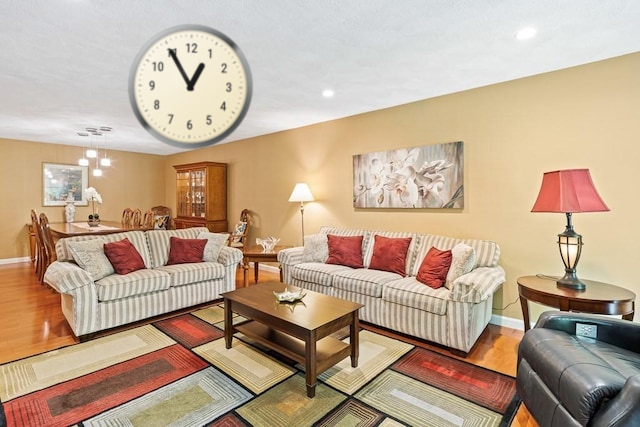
12:55
